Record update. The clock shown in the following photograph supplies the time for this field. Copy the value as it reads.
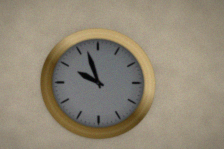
9:57
